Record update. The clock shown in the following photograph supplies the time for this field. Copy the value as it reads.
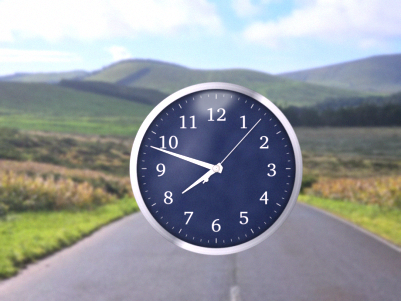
7:48:07
